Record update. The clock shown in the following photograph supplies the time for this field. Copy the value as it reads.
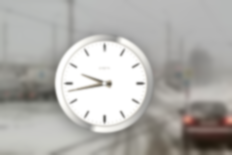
9:43
